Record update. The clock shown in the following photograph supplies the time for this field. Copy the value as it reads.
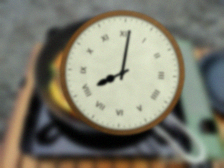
8:01
